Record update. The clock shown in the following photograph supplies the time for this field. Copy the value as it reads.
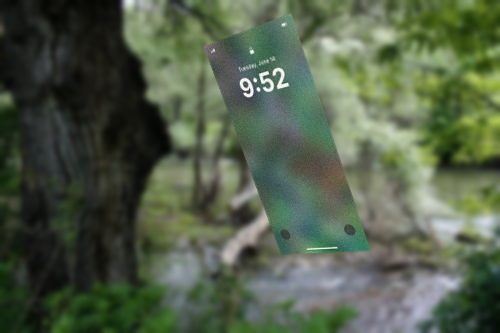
9:52
